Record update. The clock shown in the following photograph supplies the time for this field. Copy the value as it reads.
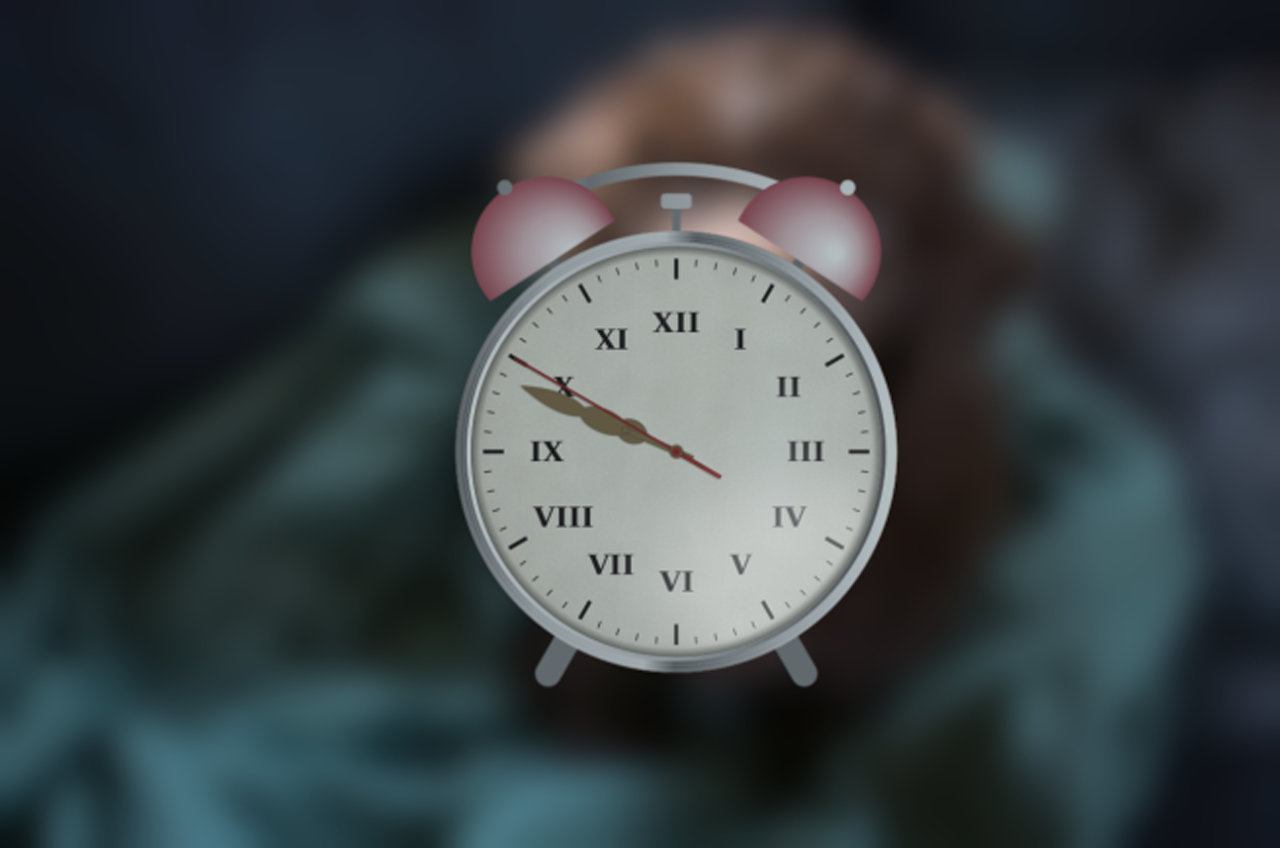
9:48:50
